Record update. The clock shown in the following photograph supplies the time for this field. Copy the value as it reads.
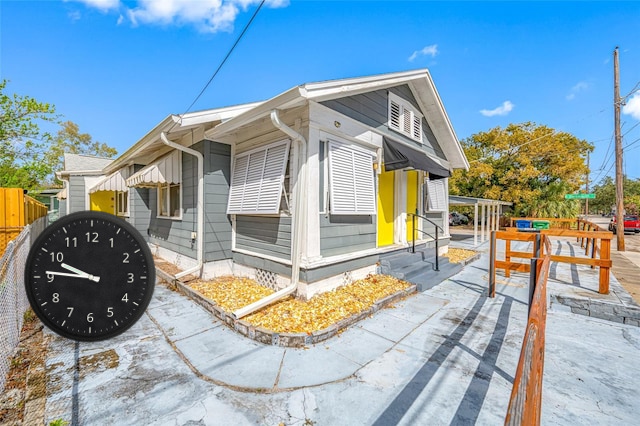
9:46
